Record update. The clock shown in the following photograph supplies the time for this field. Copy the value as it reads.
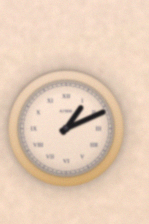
1:11
